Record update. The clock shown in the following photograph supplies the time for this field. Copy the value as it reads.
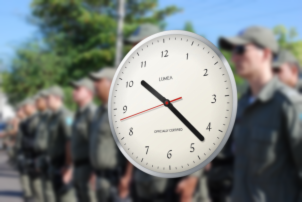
10:22:43
